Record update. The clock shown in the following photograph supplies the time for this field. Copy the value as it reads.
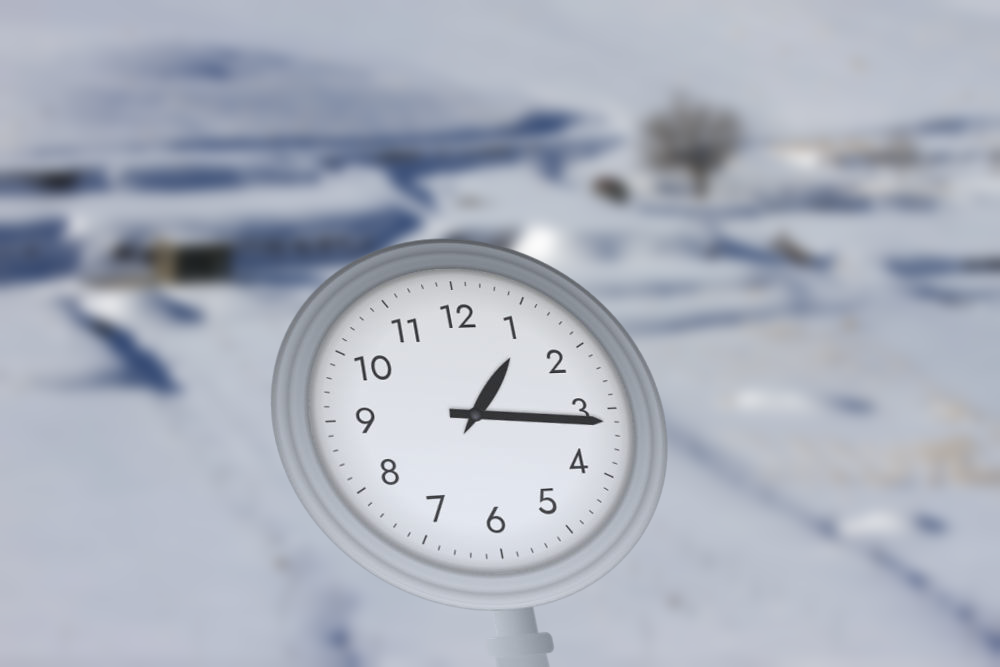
1:16
